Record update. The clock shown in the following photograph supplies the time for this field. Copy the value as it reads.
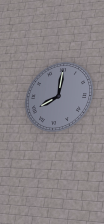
8:00
